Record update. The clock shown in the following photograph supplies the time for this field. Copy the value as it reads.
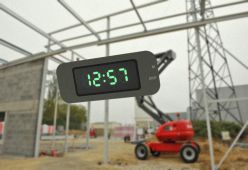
12:57
